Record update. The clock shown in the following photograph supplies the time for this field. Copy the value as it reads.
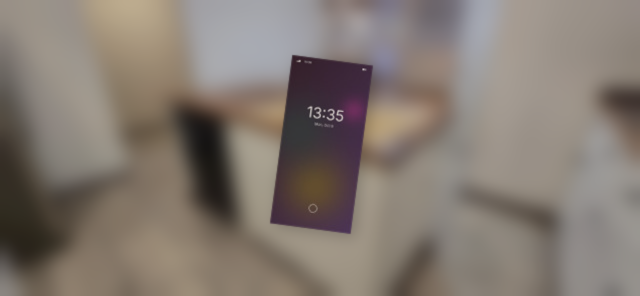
13:35
